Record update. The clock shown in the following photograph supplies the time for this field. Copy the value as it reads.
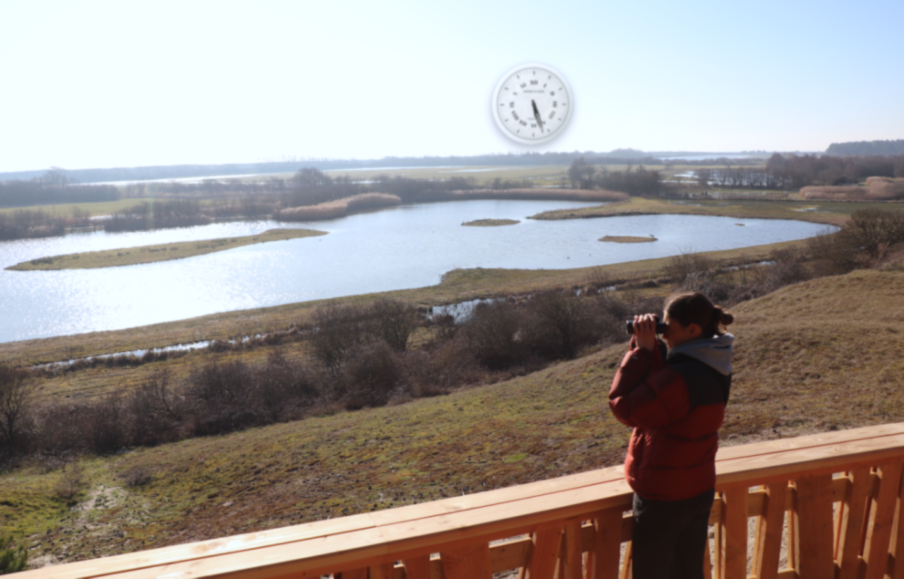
5:27
